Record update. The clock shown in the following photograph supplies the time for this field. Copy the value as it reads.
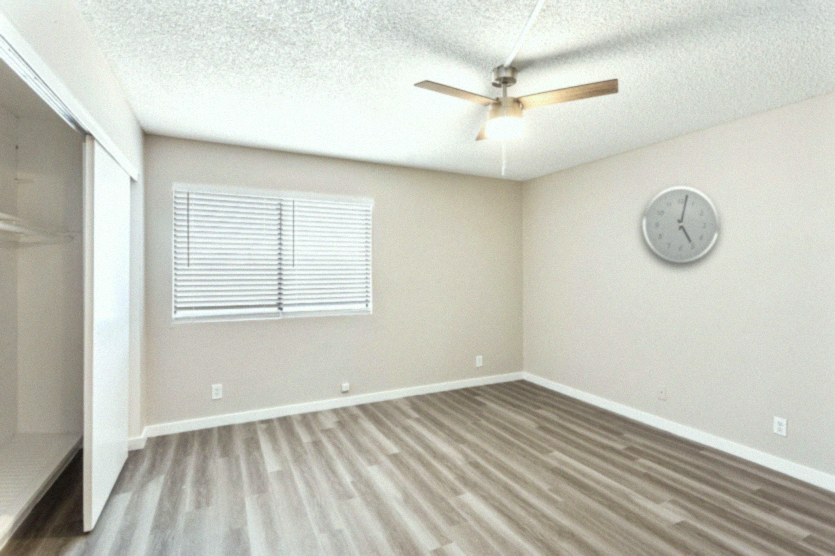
5:02
